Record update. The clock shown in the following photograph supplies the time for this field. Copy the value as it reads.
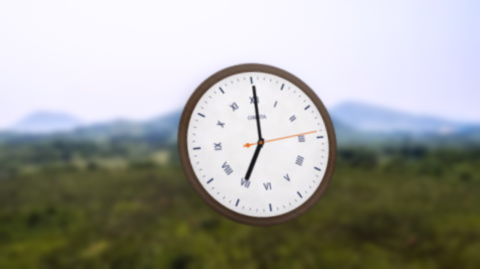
7:00:14
